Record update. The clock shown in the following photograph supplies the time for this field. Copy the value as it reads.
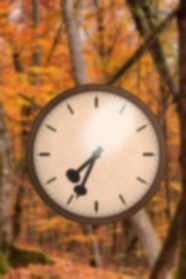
7:34
